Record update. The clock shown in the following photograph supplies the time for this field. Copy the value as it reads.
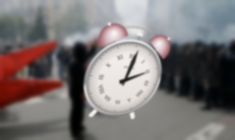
2:01
